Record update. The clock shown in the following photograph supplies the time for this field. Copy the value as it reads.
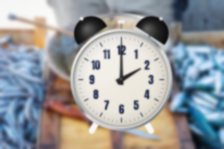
2:00
